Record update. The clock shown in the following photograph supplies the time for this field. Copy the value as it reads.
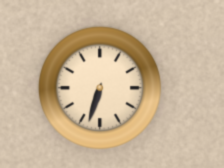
6:33
